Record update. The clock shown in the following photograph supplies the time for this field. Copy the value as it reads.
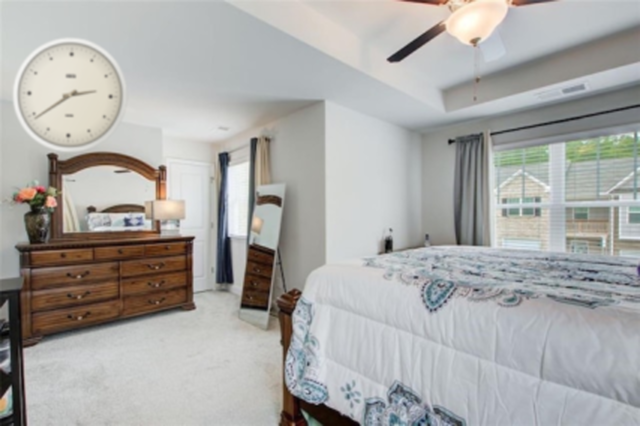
2:39
